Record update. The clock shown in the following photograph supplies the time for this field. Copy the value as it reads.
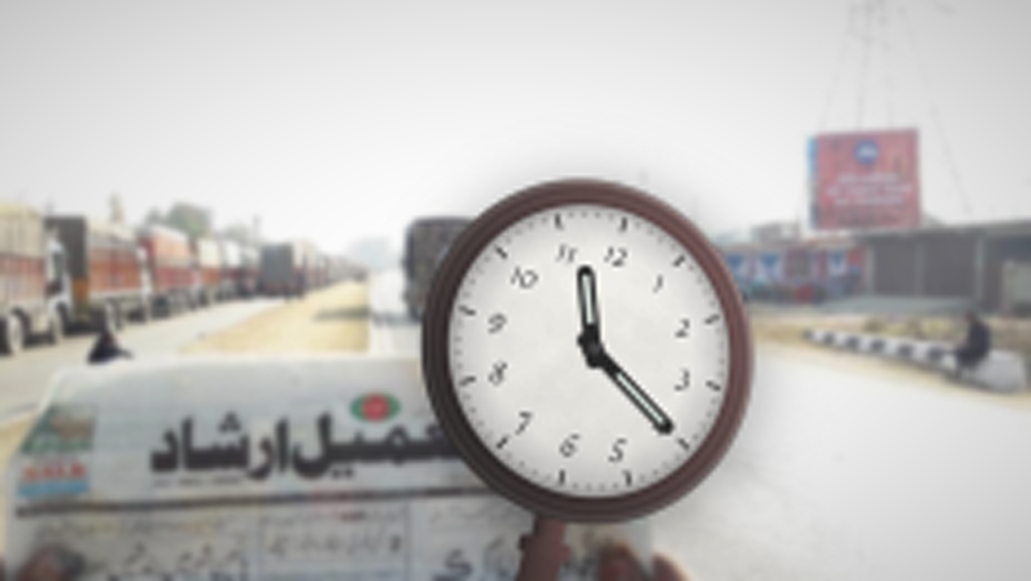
11:20
